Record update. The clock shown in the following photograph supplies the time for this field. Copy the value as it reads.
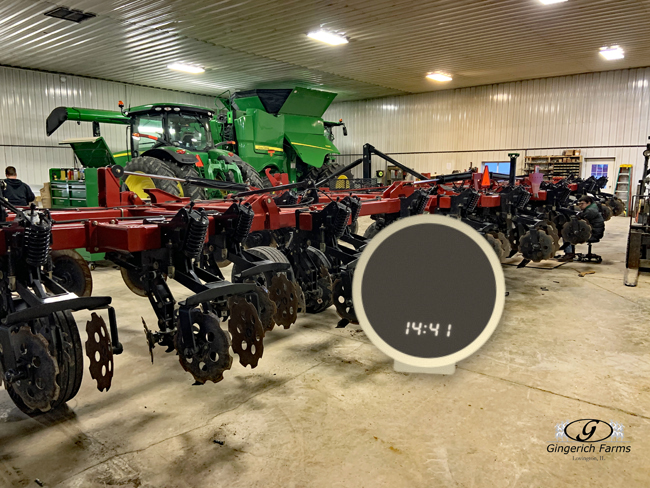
14:41
